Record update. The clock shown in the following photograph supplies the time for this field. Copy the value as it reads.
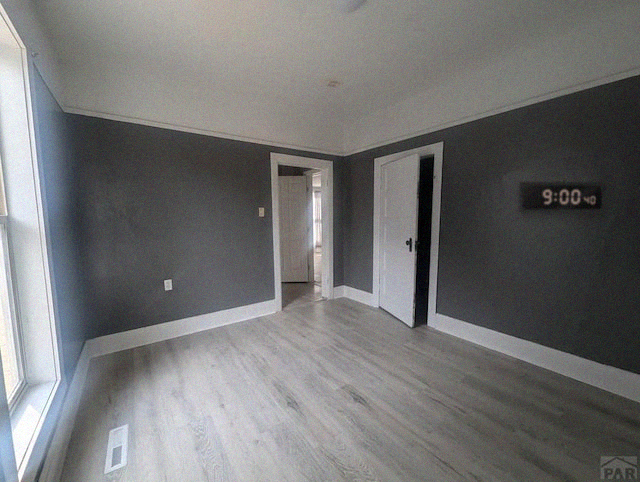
9:00
